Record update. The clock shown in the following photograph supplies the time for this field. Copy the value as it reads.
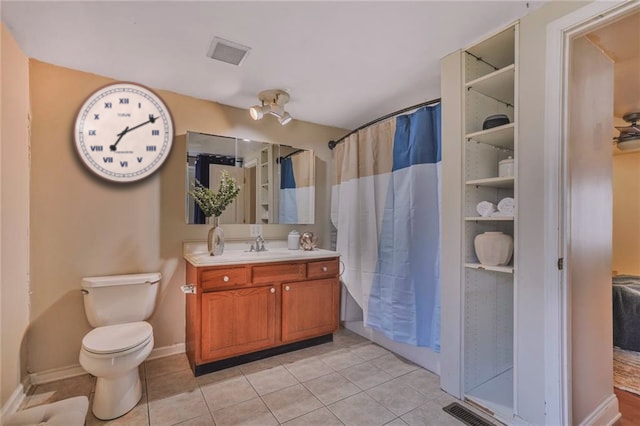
7:11
